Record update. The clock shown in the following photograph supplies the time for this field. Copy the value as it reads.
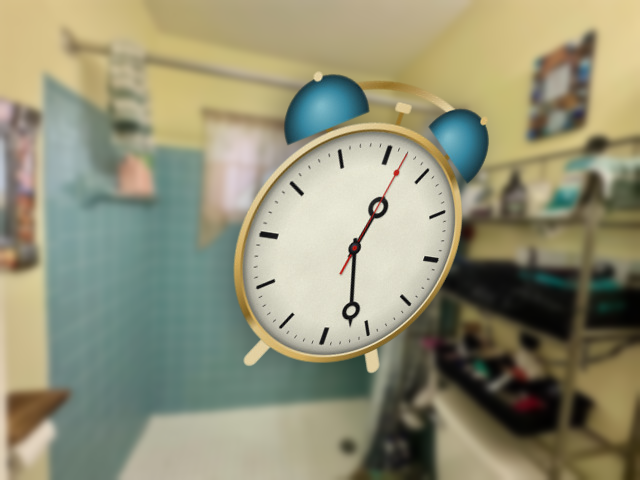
12:27:02
